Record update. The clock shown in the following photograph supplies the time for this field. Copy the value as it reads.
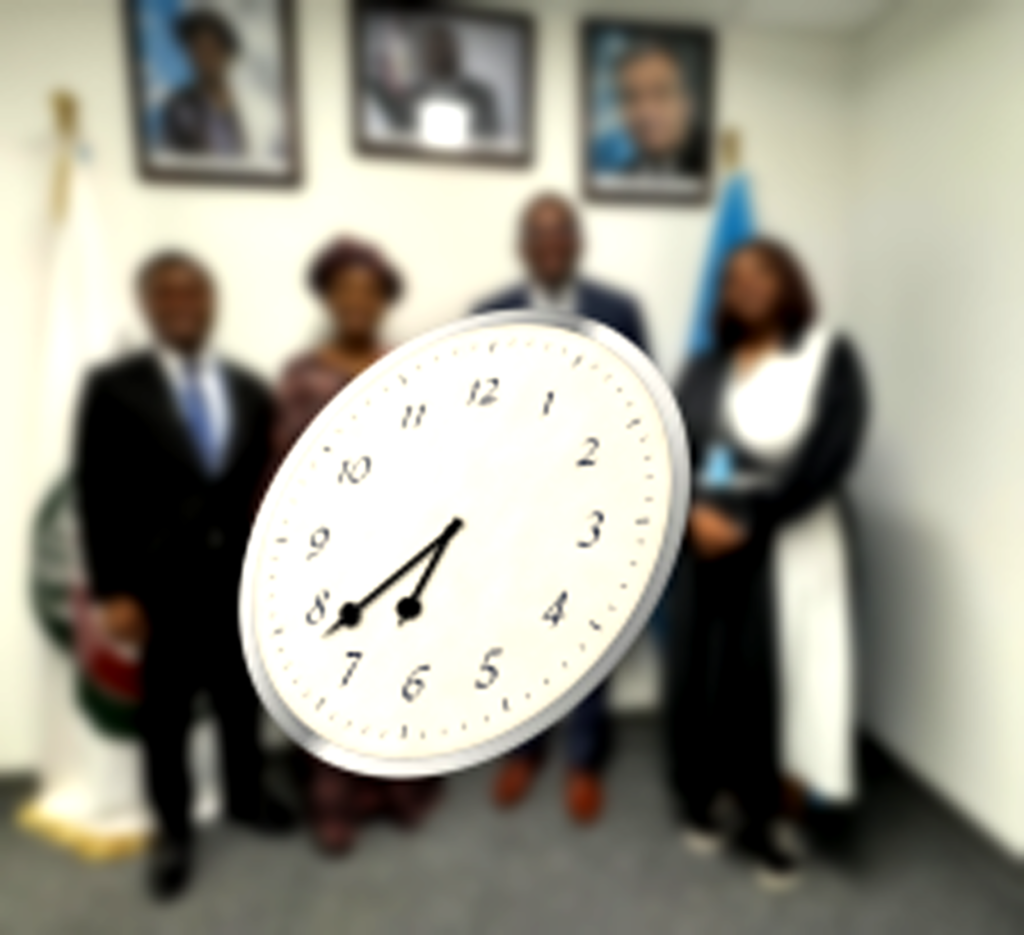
6:38
